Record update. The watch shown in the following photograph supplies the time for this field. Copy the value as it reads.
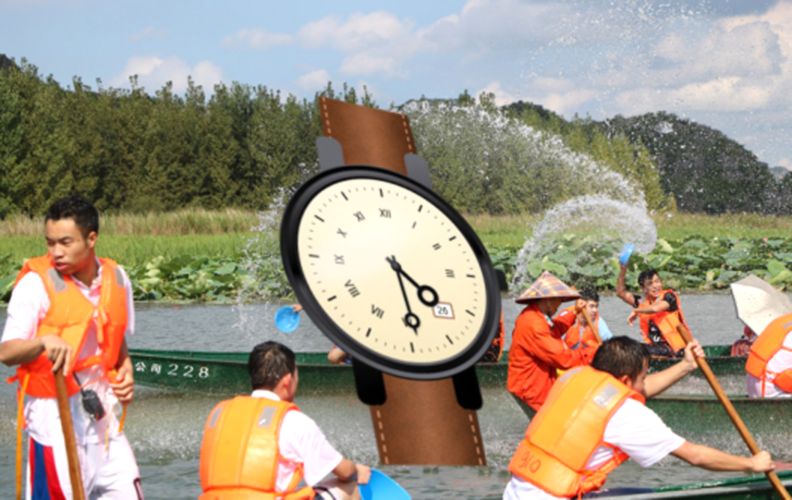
4:29
